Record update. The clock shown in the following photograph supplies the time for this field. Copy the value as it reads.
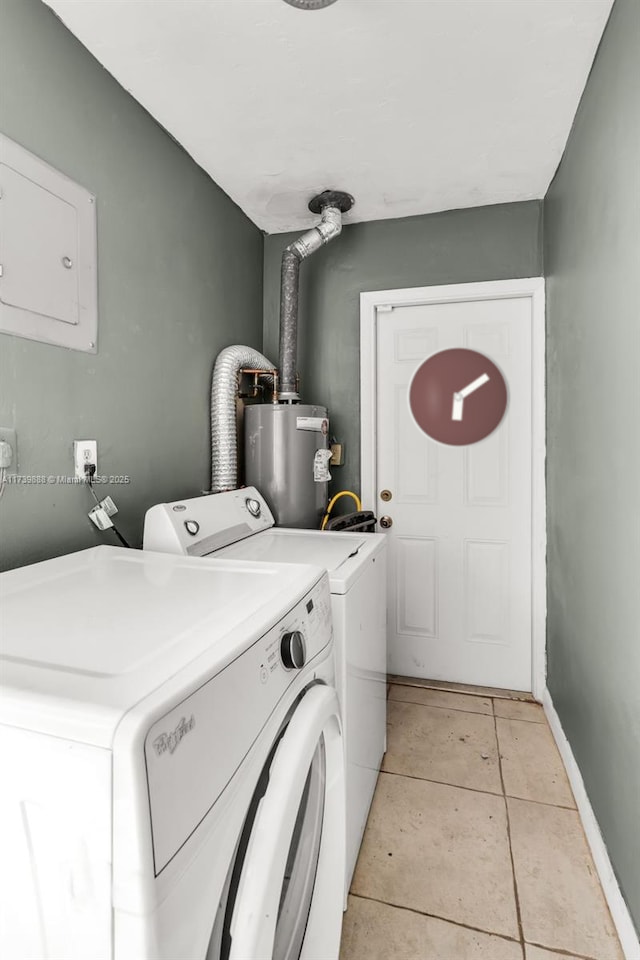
6:09
